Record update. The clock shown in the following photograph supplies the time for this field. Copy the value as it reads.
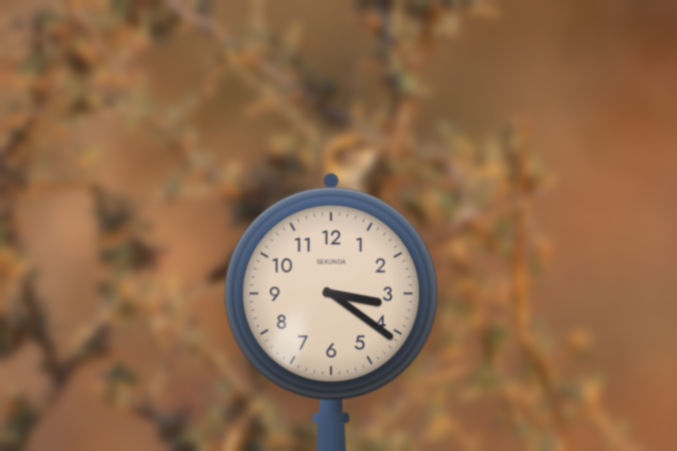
3:21
